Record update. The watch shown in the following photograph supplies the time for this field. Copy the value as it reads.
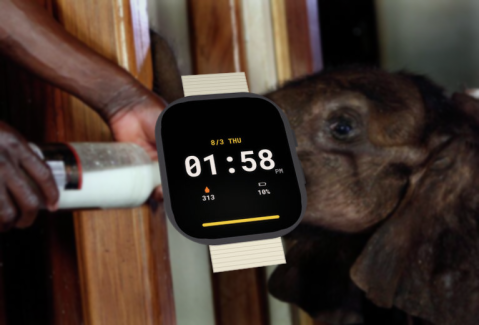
1:58
